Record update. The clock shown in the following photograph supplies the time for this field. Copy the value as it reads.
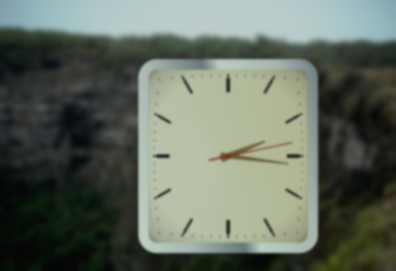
2:16:13
